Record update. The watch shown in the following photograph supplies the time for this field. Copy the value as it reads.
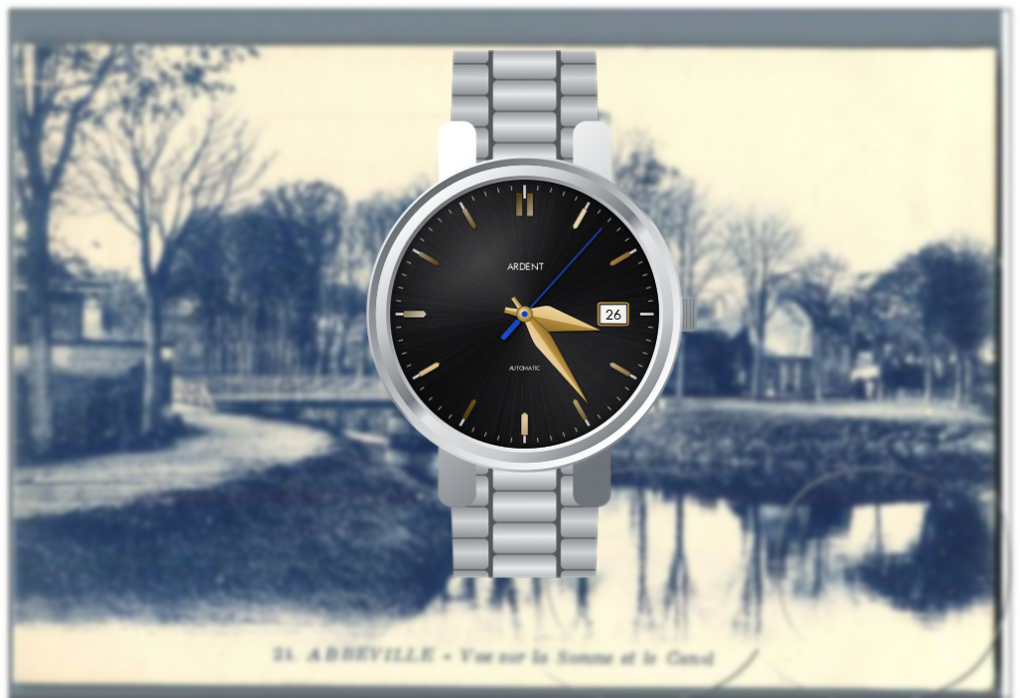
3:24:07
